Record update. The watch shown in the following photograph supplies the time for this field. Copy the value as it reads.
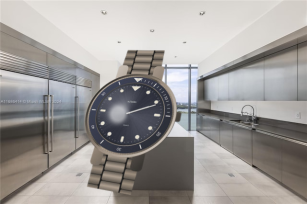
2:11
